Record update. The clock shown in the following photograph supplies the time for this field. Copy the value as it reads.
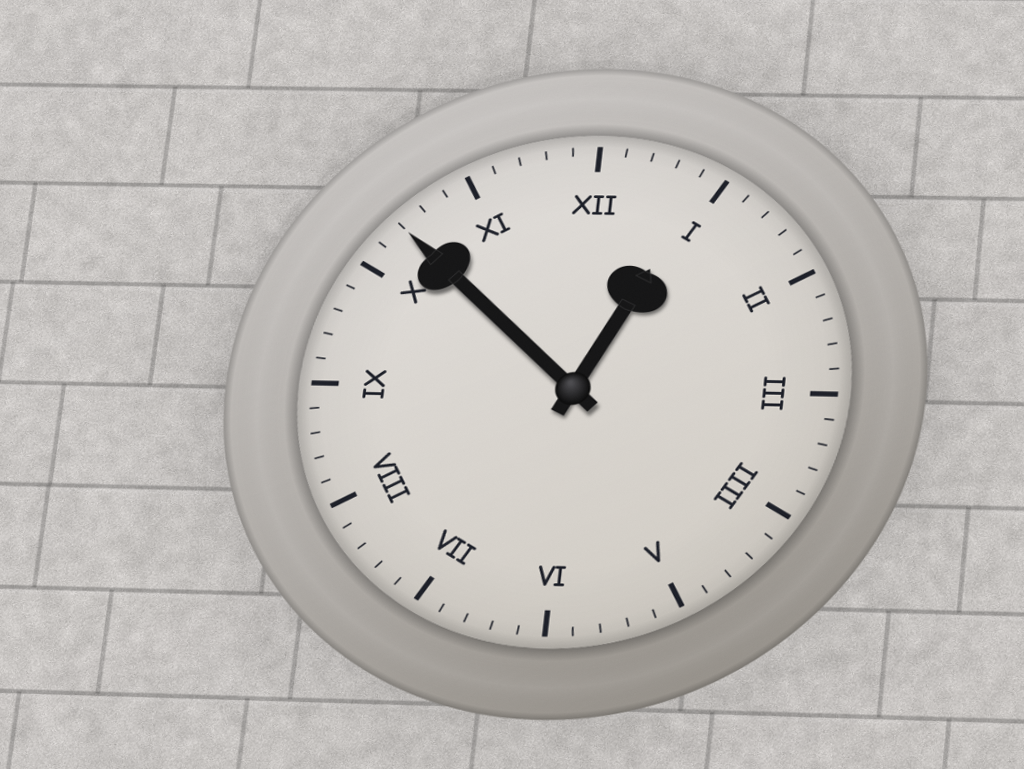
12:52
